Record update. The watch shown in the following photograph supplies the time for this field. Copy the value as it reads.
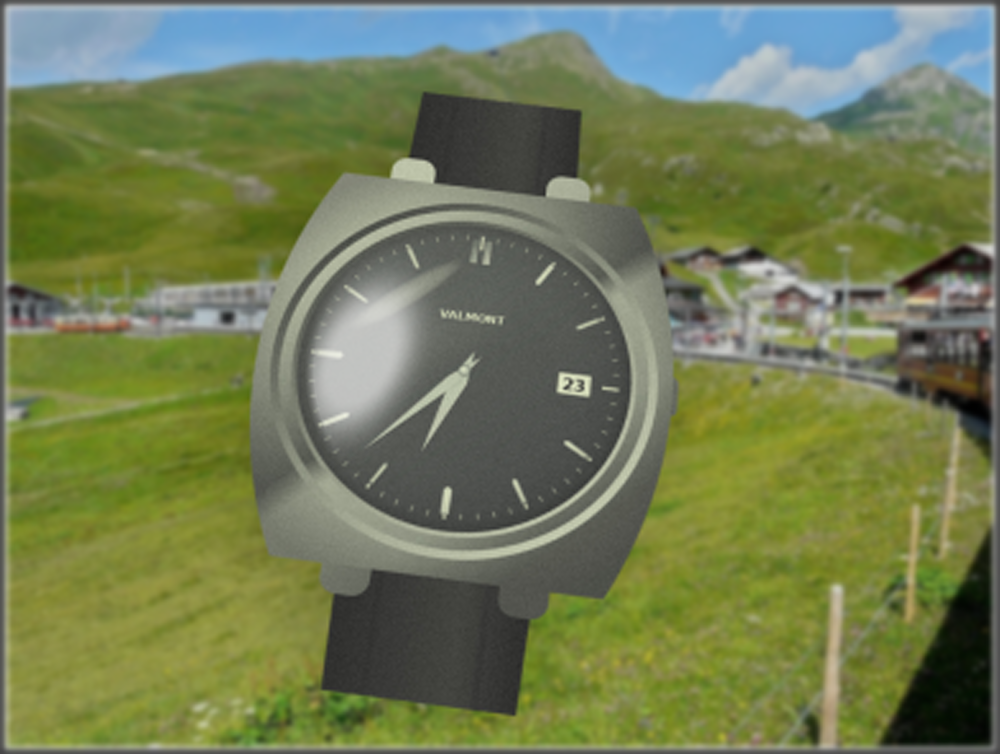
6:37
